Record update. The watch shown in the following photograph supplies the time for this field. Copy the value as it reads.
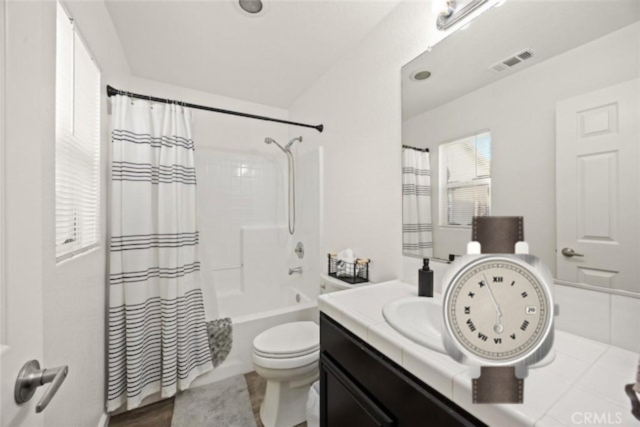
5:56
